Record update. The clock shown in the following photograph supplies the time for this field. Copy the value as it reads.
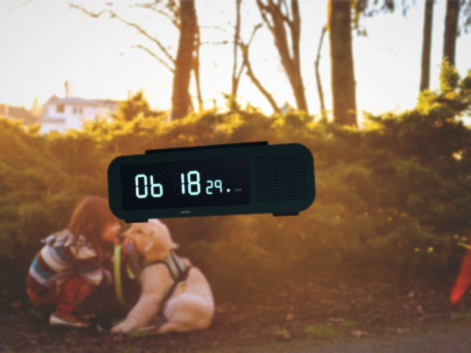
6:18:29
